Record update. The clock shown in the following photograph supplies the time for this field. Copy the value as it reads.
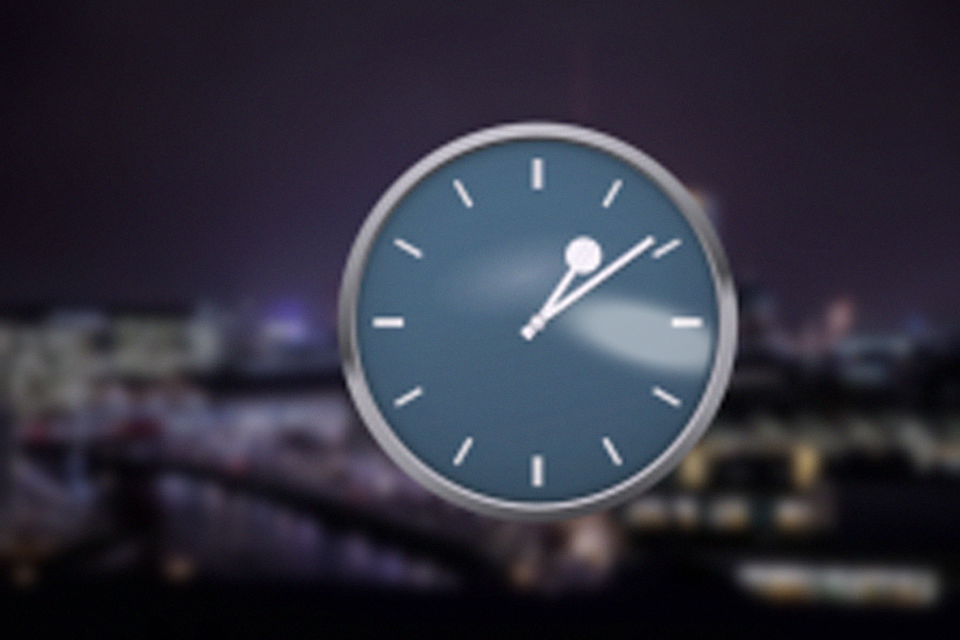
1:09
